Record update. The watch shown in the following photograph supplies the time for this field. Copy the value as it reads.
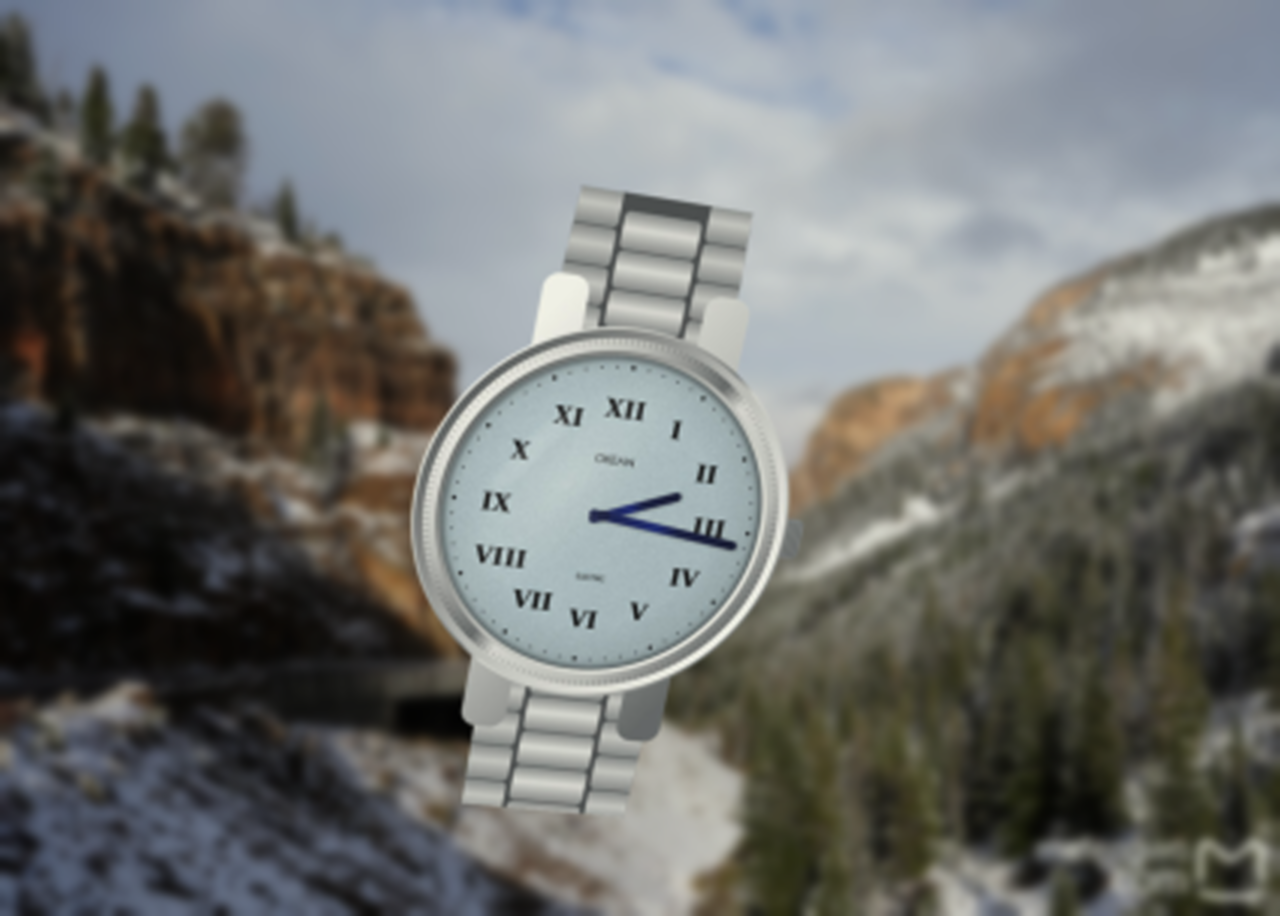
2:16
